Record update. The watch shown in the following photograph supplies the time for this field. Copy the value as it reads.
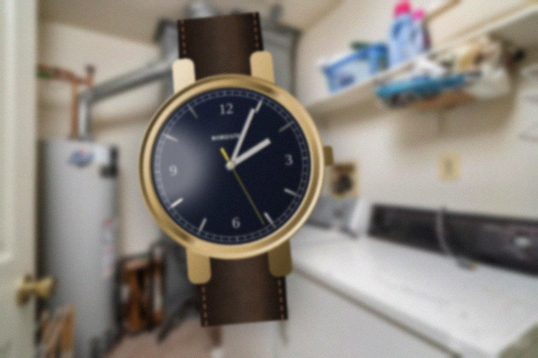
2:04:26
